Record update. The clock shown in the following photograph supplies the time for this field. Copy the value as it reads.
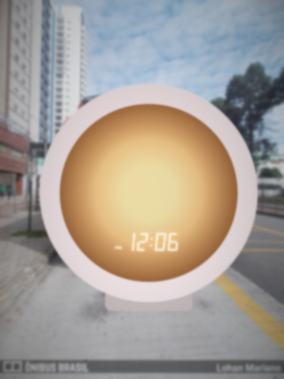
12:06
